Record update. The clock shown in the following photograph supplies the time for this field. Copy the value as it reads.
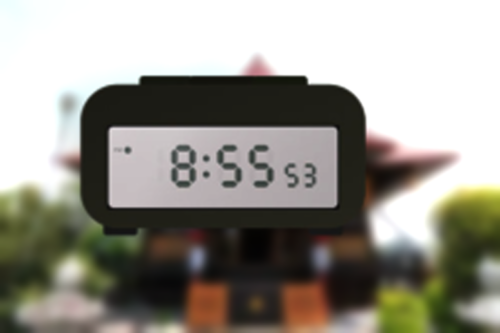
8:55:53
